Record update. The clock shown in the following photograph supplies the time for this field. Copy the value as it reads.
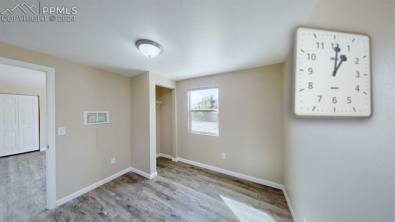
1:01
